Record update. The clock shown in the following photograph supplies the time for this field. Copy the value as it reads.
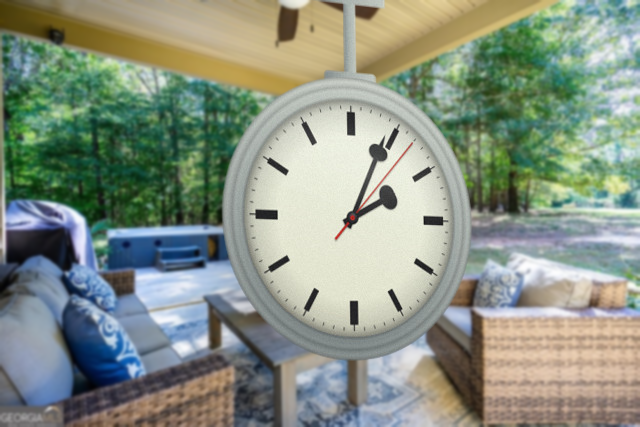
2:04:07
